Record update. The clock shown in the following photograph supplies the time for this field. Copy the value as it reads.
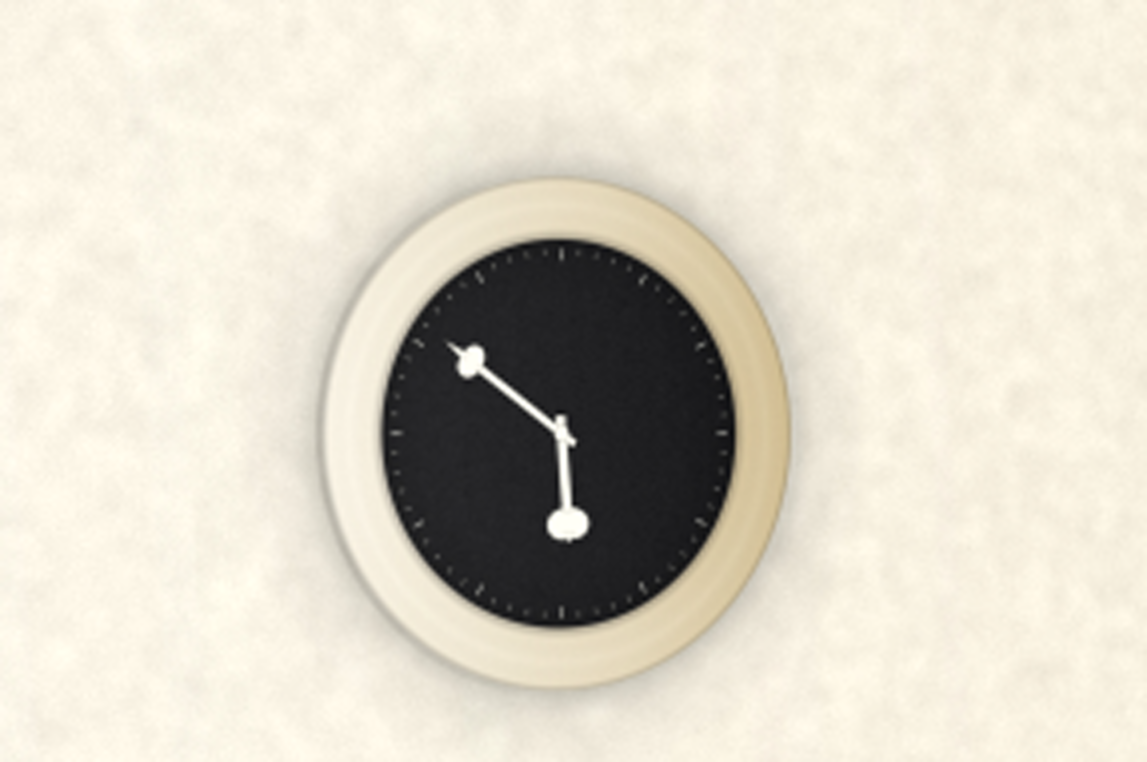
5:51
